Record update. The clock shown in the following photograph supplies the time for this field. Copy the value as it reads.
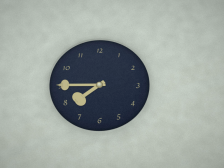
7:45
